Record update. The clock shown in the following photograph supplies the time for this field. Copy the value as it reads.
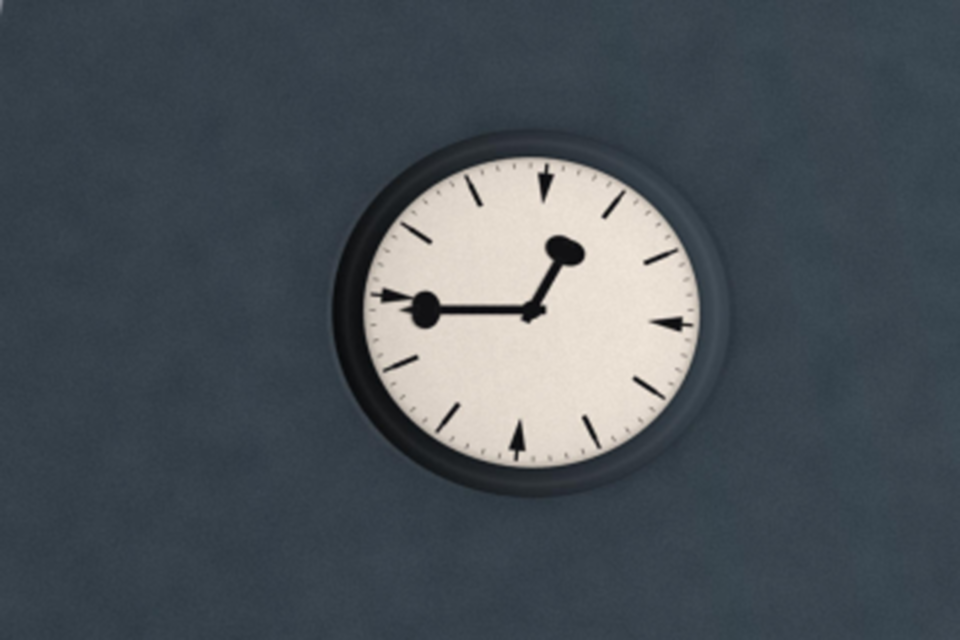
12:44
